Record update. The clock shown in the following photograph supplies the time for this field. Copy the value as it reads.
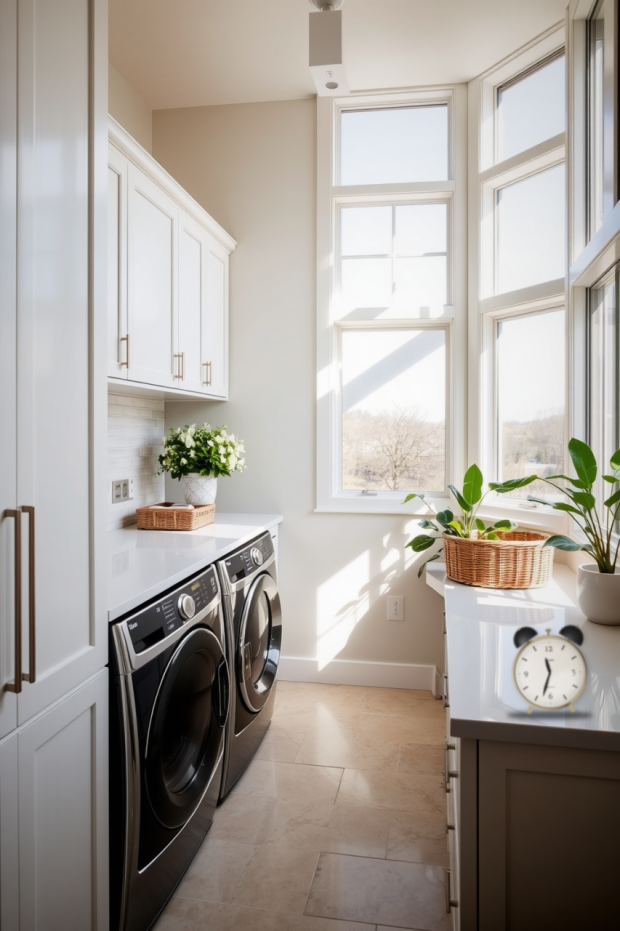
11:33
